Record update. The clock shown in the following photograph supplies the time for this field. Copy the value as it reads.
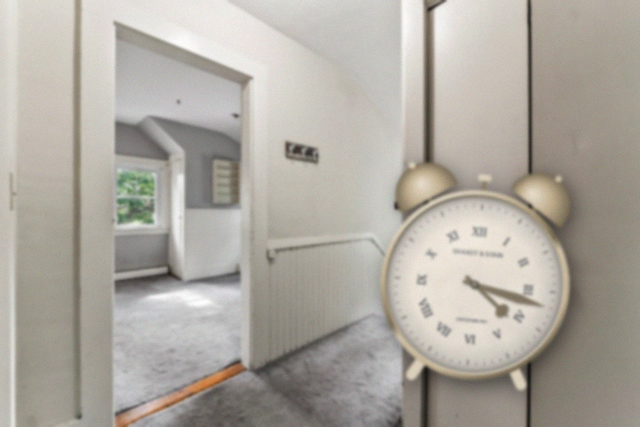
4:17
